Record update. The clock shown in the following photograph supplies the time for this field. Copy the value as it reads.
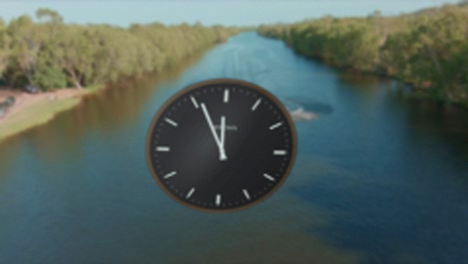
11:56
